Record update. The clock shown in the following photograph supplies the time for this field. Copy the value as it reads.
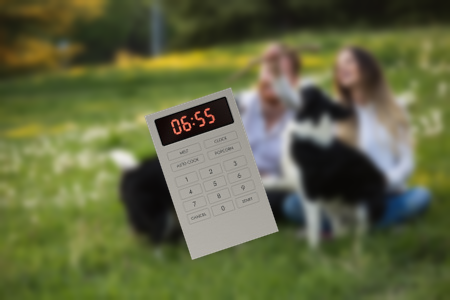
6:55
